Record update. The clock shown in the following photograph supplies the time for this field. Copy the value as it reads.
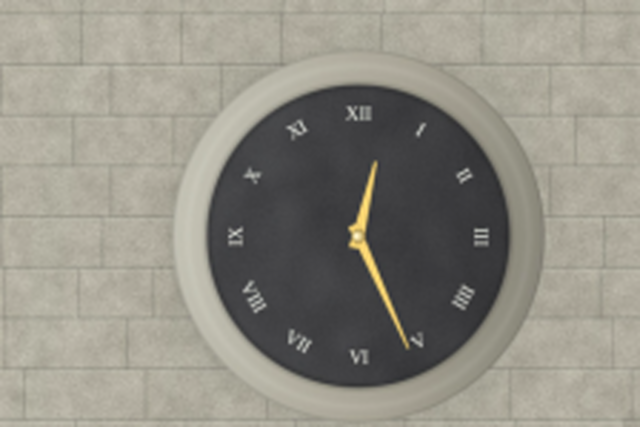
12:26
